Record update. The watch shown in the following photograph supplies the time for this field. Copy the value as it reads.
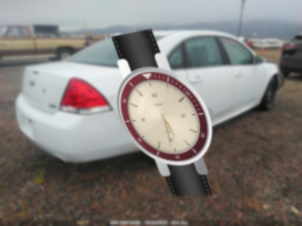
5:31
